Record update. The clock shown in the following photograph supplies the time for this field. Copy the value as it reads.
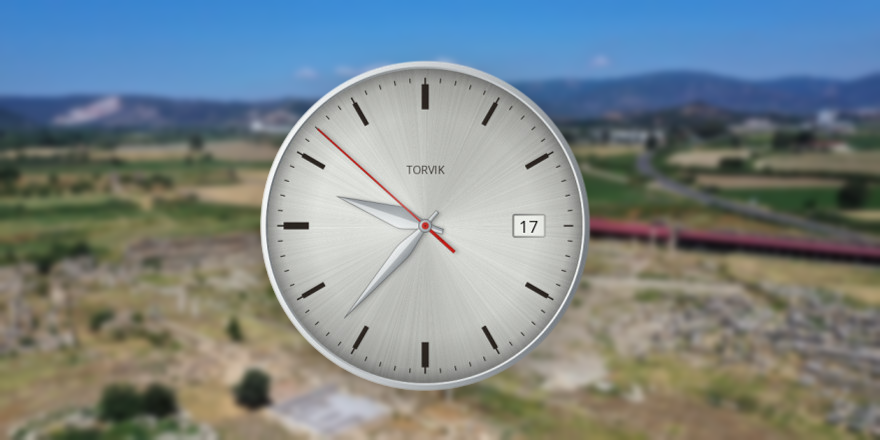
9:36:52
